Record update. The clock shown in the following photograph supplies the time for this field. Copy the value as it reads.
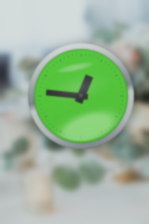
12:46
